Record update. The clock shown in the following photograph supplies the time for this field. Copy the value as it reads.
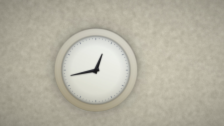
12:43
